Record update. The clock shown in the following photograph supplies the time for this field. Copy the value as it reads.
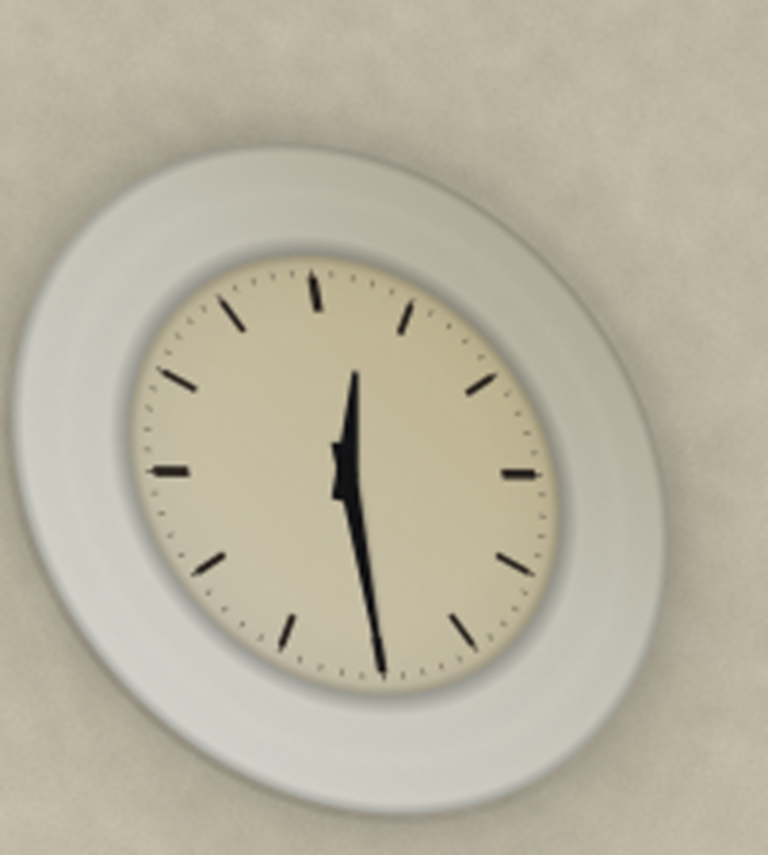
12:30
